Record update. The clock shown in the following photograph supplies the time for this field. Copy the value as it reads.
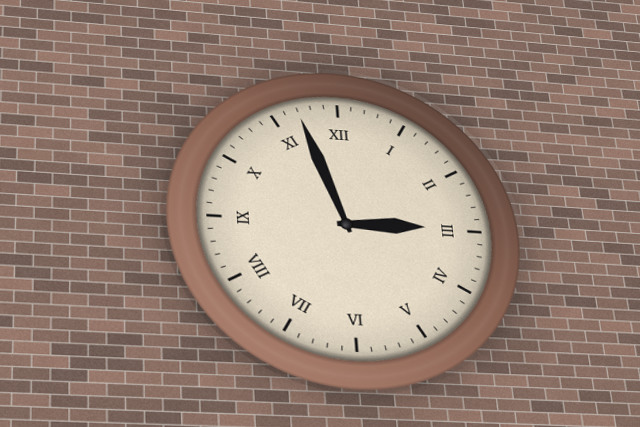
2:57
